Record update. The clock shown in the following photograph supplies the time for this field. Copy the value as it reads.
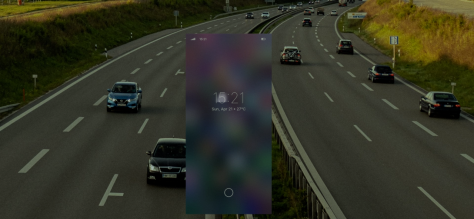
15:21
